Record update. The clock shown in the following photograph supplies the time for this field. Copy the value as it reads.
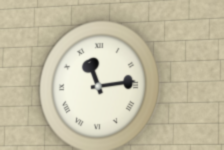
11:14
